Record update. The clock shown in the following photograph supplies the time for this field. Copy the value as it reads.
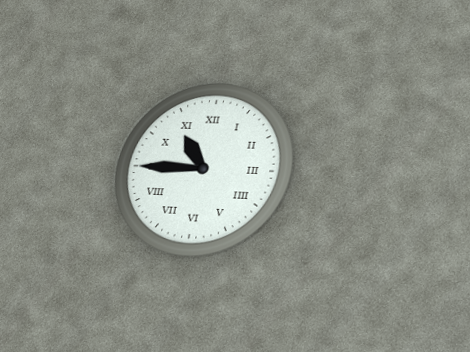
10:45
